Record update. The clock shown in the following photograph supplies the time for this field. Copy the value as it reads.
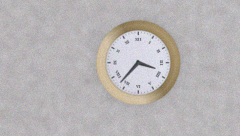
3:37
